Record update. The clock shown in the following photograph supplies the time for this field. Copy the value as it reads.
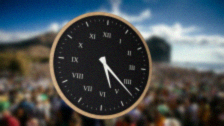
5:22
